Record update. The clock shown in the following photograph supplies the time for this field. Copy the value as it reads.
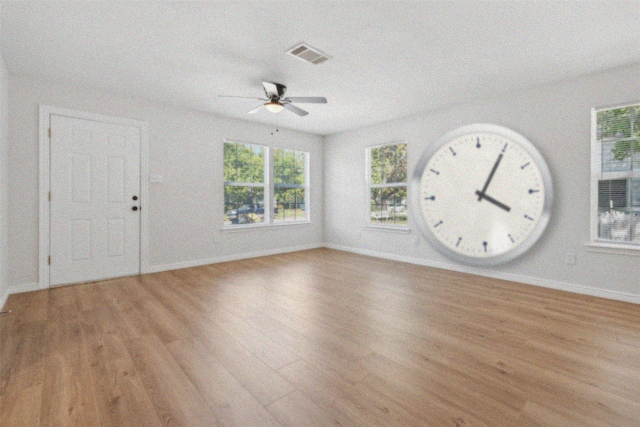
4:05
